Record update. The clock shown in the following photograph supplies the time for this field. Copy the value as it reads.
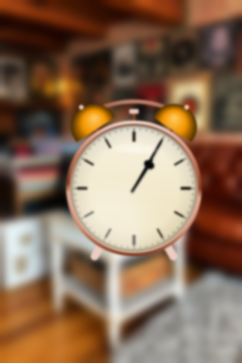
1:05
